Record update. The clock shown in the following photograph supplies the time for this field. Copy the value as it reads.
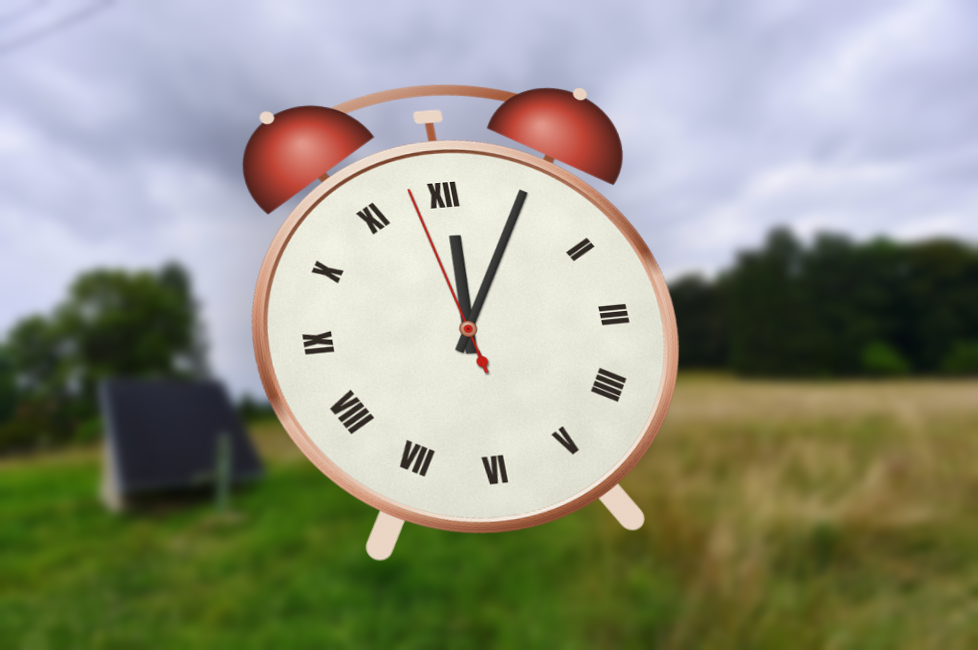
12:04:58
